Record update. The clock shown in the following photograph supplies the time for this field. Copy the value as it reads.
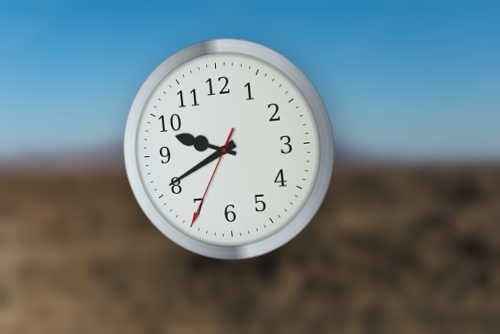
9:40:35
